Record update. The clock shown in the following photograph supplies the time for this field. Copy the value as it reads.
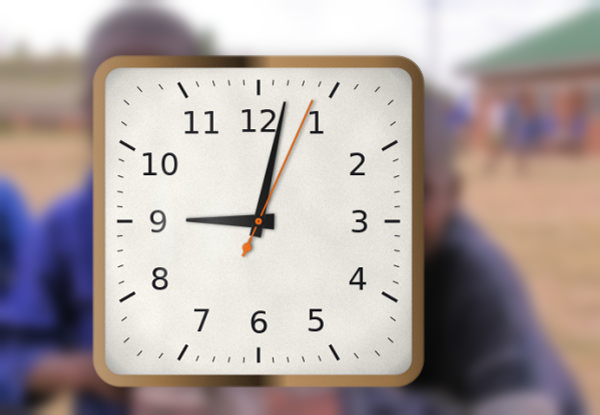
9:02:04
